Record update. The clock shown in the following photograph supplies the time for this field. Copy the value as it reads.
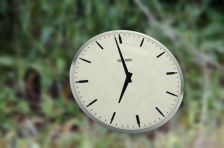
6:59
